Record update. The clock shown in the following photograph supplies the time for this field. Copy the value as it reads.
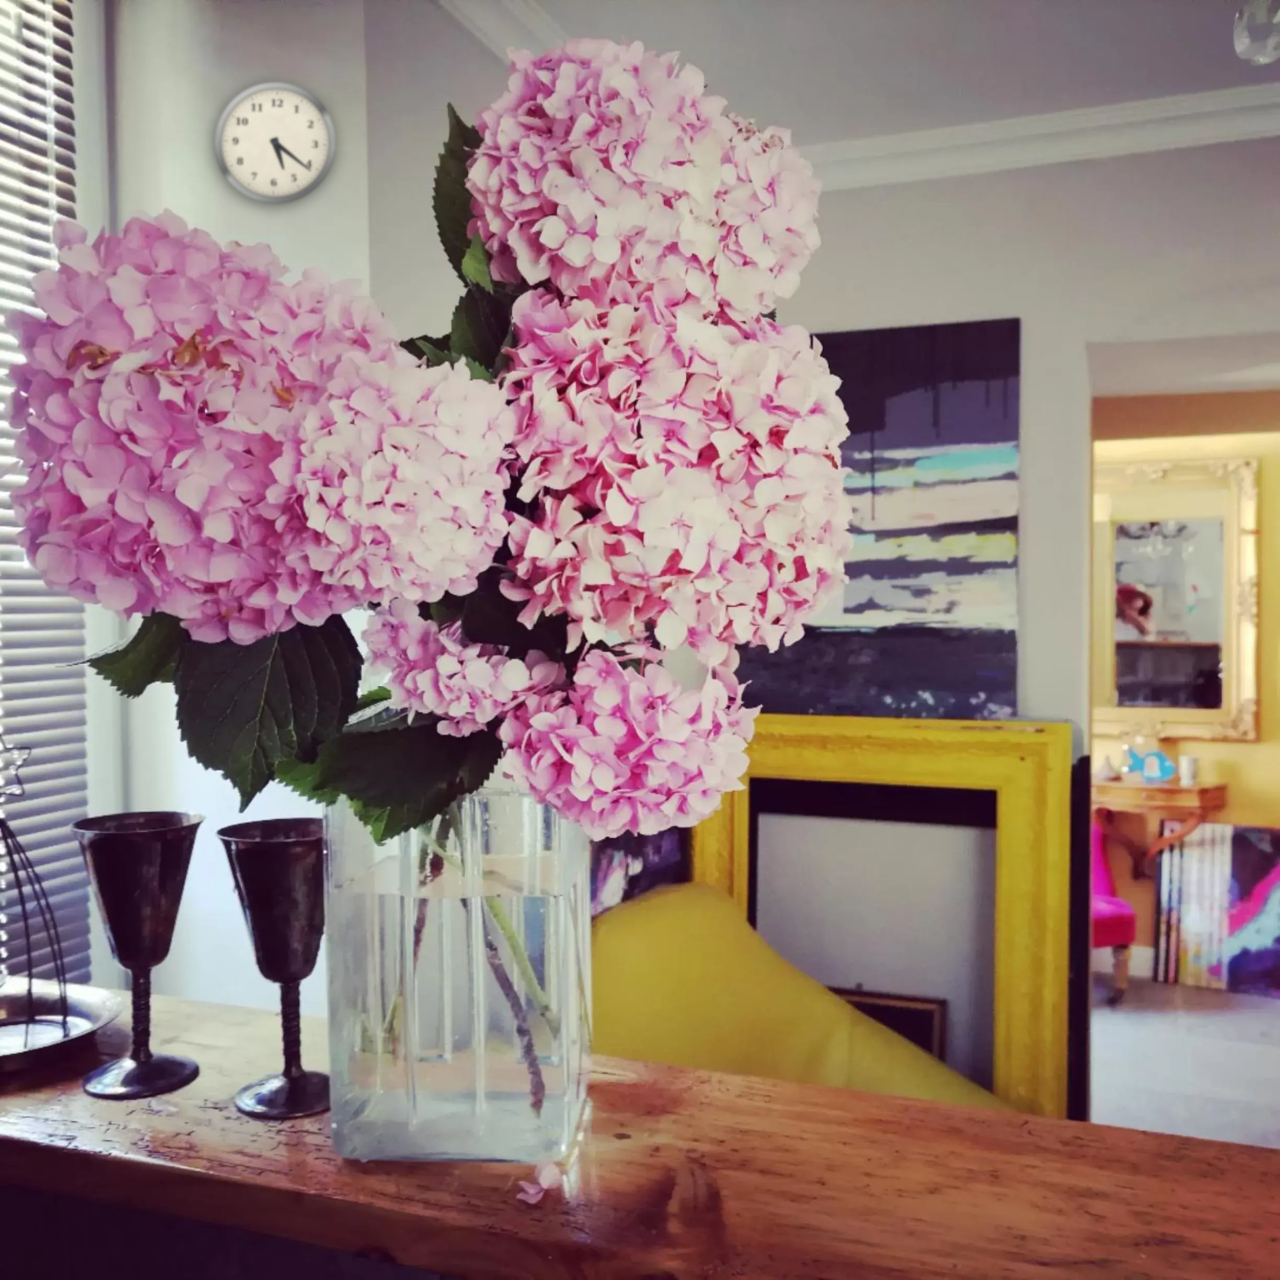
5:21
